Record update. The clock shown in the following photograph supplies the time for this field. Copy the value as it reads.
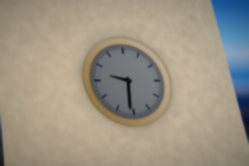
9:31
